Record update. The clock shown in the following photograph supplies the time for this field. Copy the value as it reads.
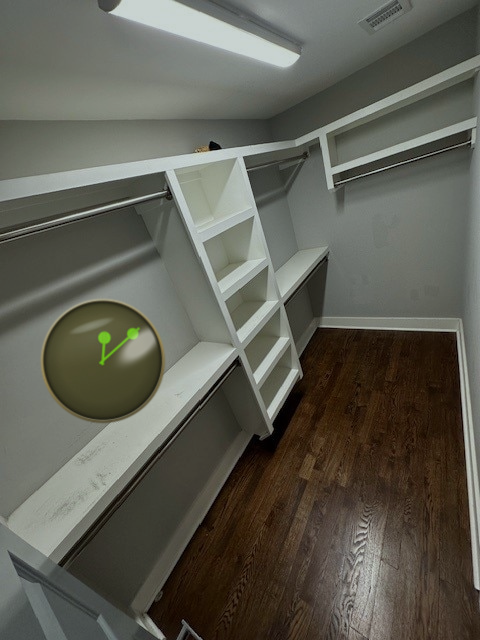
12:08
